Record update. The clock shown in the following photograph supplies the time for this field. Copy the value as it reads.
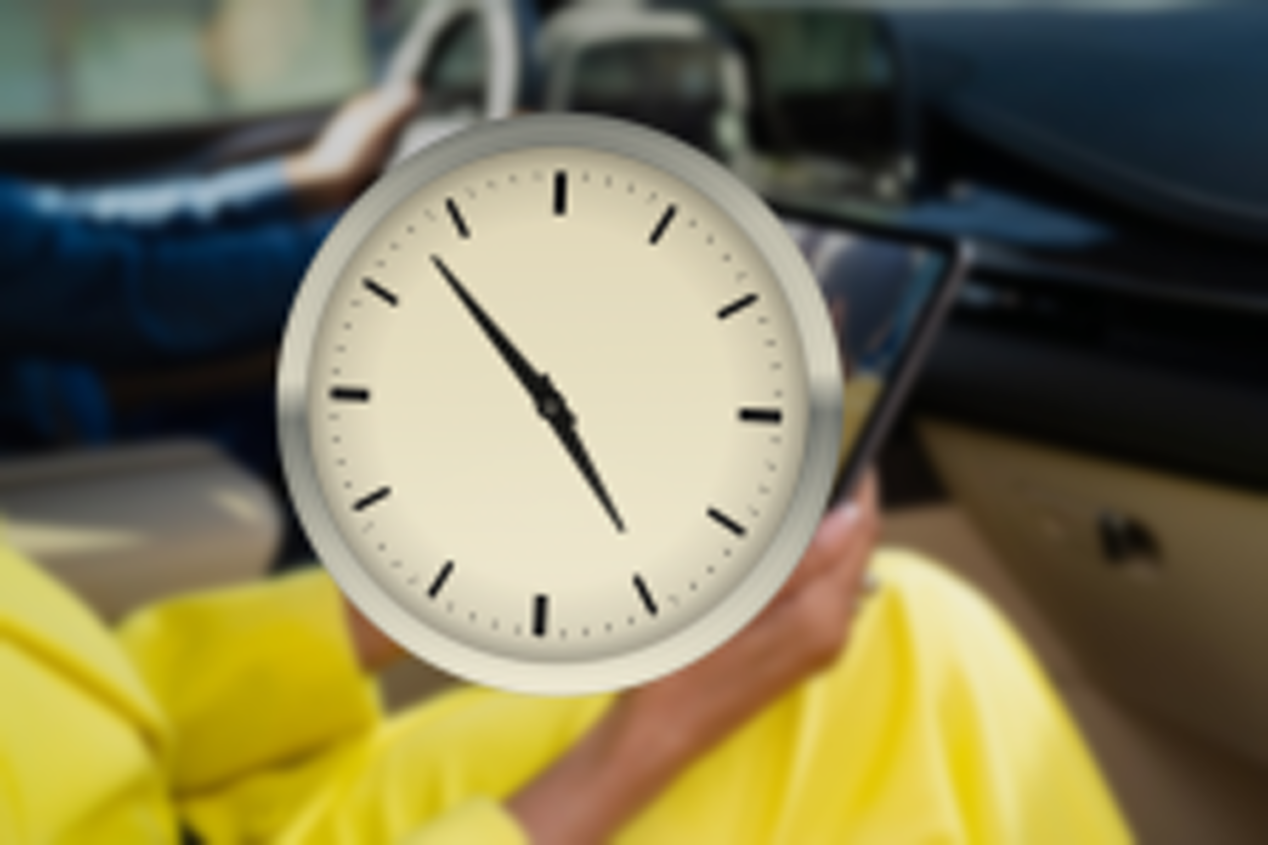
4:53
